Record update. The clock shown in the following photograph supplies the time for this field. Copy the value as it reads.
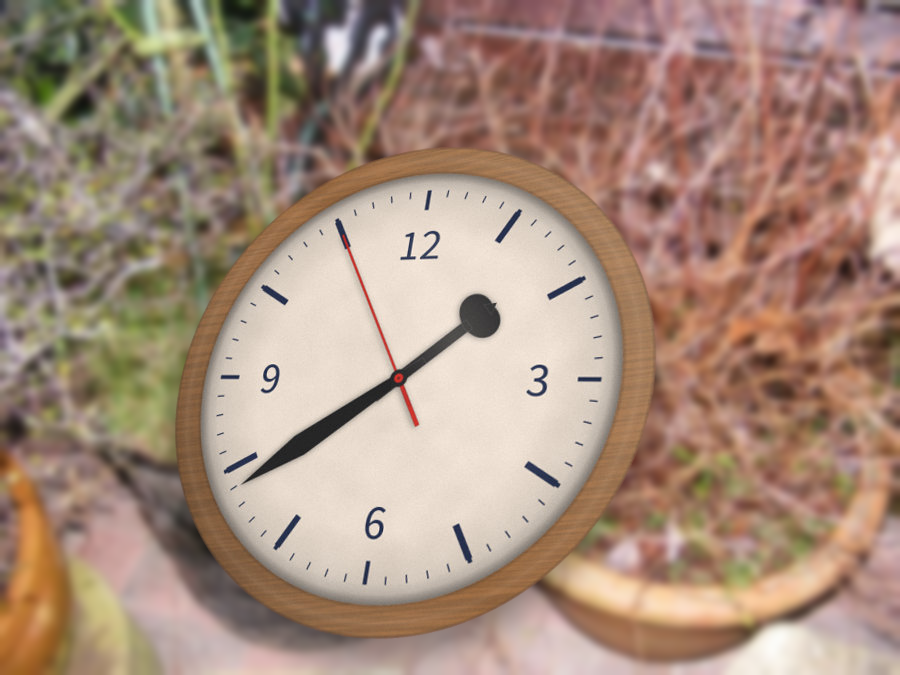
1:38:55
